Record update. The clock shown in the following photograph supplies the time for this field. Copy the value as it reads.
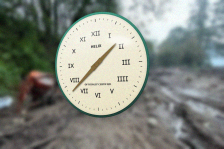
1:38
